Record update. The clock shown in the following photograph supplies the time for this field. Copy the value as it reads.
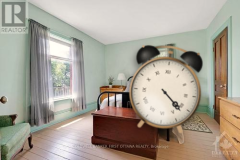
4:22
